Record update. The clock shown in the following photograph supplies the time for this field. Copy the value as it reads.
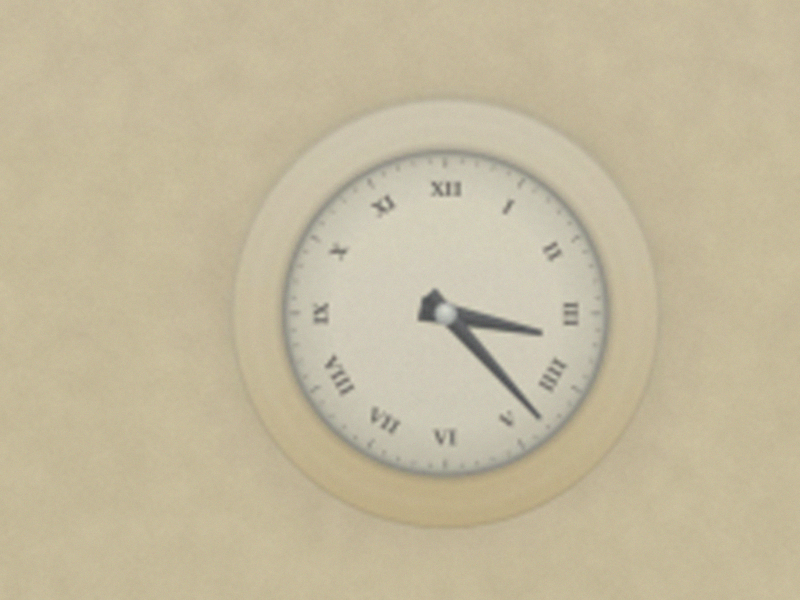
3:23
